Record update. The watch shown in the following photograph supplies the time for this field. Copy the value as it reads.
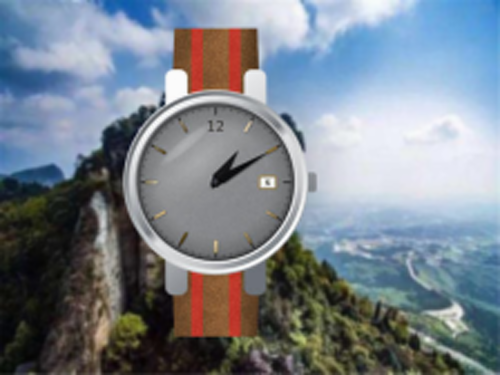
1:10
